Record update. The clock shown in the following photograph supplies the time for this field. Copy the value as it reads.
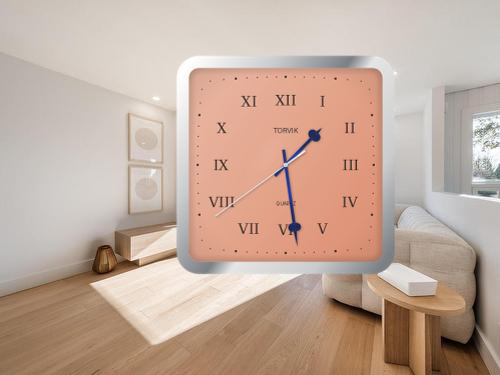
1:28:39
